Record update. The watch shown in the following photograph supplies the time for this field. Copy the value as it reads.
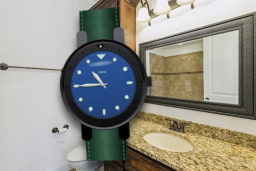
10:45
